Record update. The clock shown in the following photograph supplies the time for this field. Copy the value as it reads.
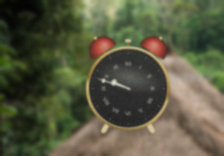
9:48
